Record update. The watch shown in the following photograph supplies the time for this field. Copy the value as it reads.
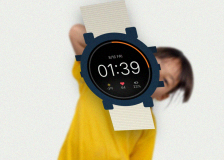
1:39
